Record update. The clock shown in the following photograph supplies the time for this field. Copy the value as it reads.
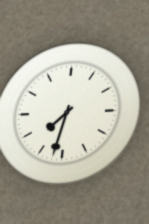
7:32
